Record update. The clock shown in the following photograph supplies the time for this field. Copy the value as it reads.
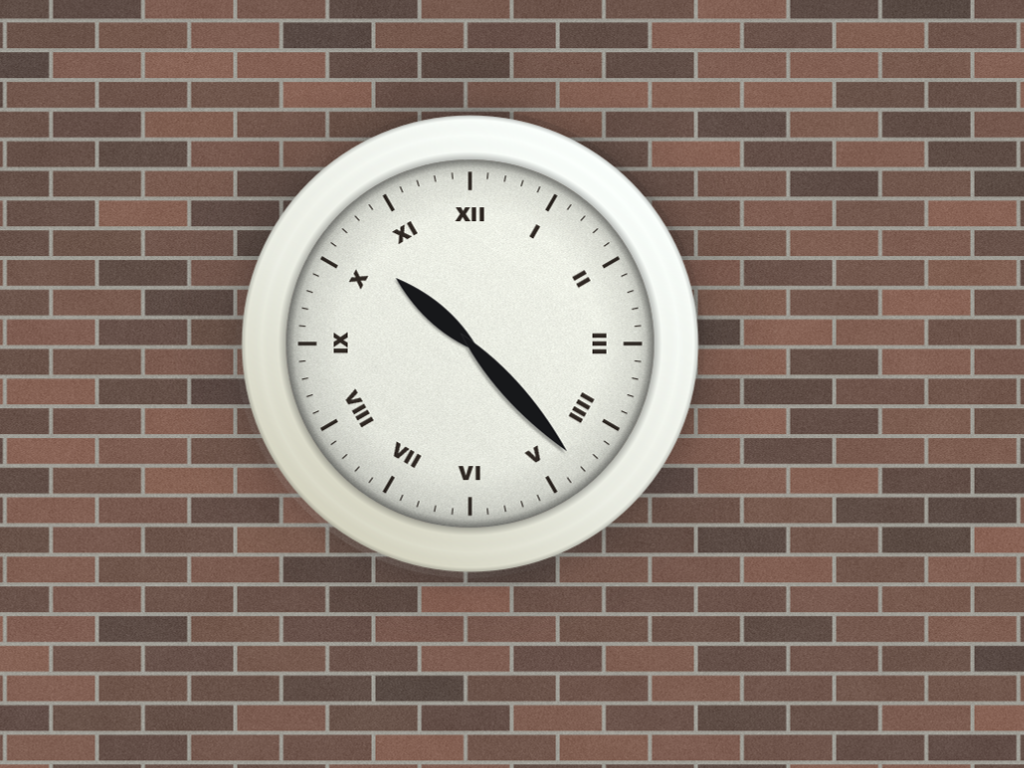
10:23
